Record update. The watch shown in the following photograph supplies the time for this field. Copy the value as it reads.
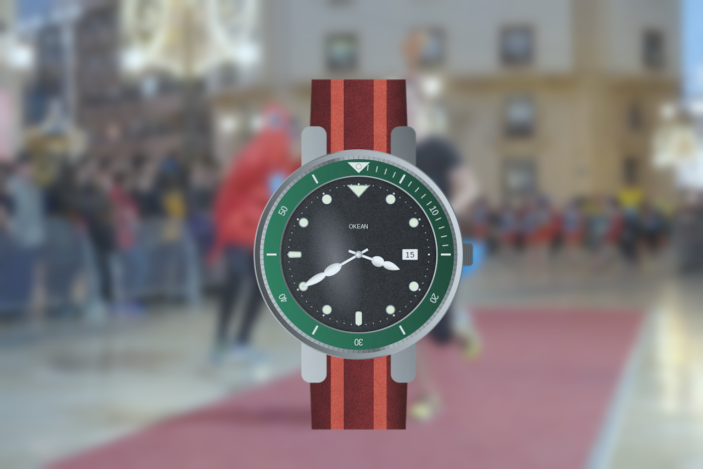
3:40
